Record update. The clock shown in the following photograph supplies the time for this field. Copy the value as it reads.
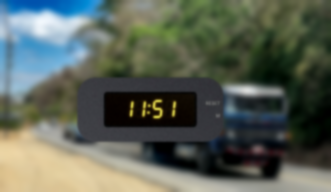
11:51
